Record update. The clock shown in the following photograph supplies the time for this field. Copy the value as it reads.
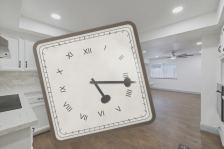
5:17
